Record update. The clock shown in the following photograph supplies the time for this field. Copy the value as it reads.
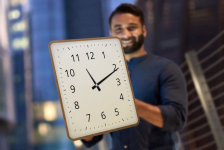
11:11
